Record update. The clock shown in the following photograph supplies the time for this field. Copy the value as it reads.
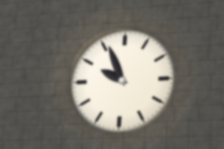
9:56
